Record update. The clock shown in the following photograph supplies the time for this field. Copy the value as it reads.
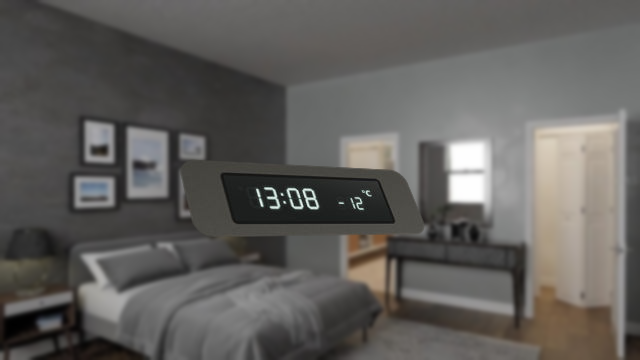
13:08
